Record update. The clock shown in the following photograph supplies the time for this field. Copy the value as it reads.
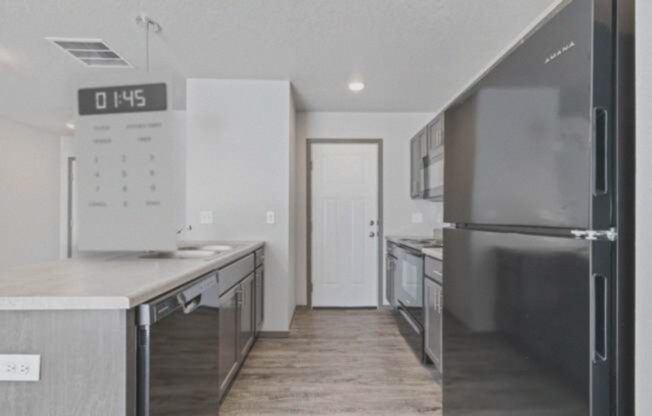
1:45
